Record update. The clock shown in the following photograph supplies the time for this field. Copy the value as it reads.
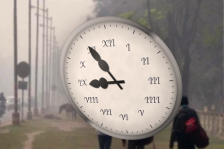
8:55
